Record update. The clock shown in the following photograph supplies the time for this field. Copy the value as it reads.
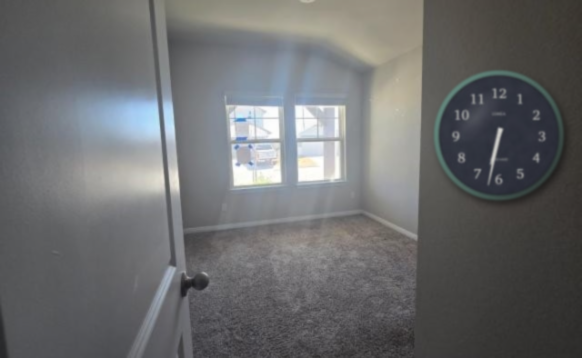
6:32
